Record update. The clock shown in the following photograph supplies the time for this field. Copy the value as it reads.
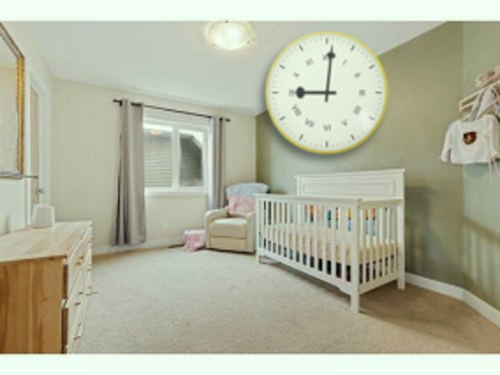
9:01
